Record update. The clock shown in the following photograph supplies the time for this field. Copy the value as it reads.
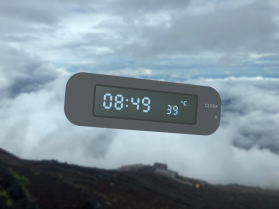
8:49
